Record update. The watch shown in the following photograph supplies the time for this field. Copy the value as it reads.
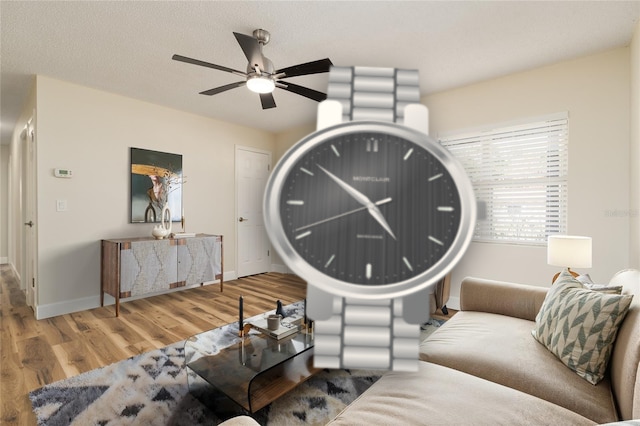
4:51:41
